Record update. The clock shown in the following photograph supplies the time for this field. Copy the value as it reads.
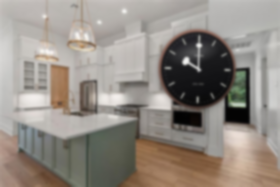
10:00
